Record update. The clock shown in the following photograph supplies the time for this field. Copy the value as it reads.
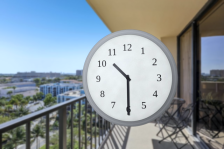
10:30
